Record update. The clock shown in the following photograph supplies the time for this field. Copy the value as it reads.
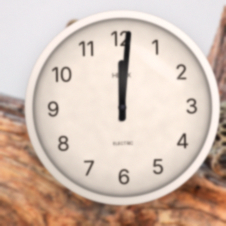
12:01
